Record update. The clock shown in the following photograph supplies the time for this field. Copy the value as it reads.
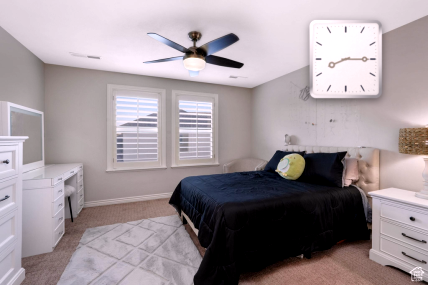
8:15
